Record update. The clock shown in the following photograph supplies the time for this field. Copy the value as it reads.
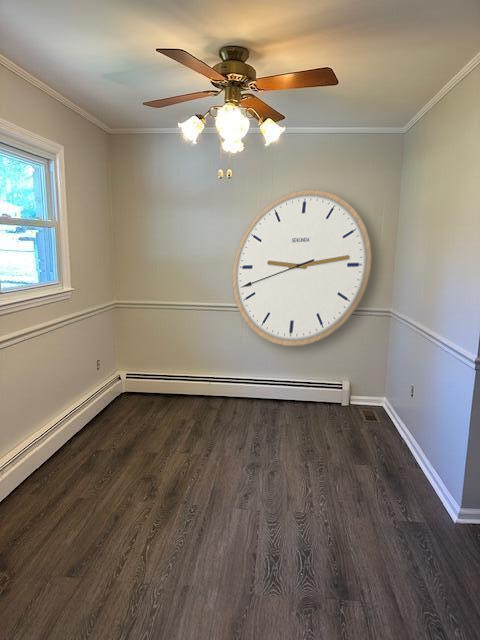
9:13:42
